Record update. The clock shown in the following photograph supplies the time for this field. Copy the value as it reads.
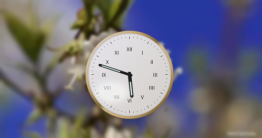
5:48
